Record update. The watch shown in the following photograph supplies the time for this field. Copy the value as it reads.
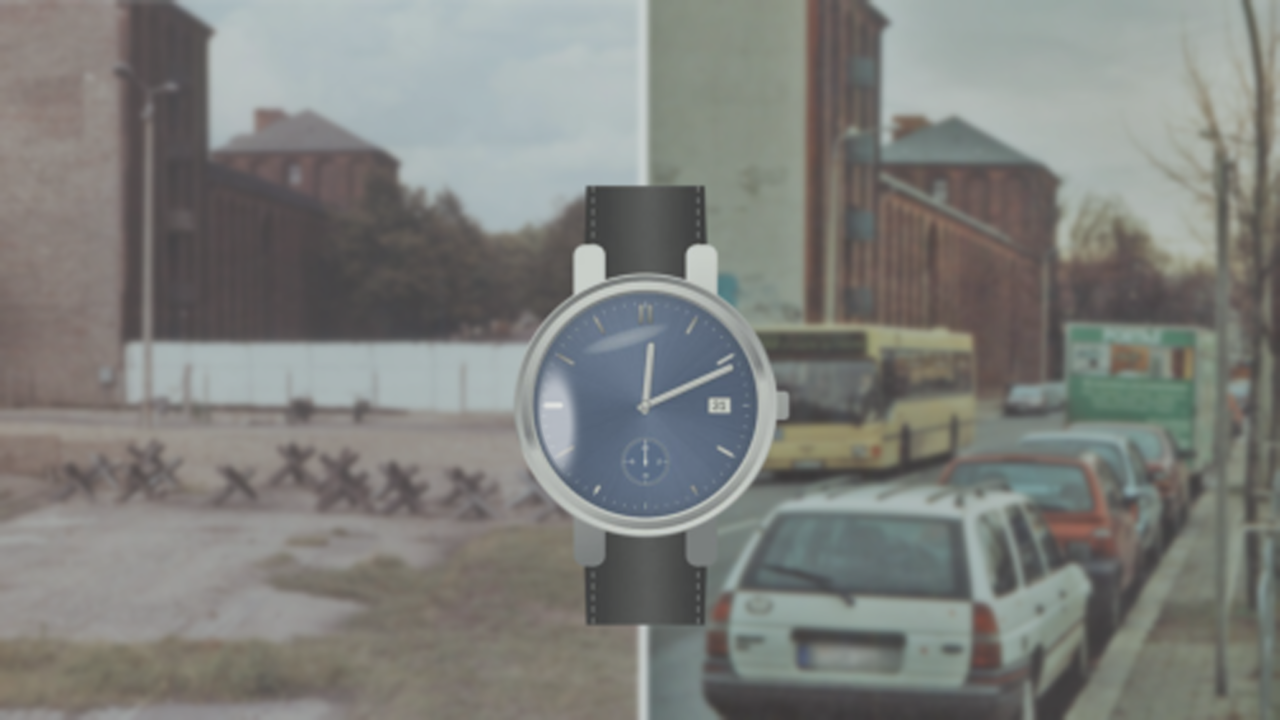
12:11
